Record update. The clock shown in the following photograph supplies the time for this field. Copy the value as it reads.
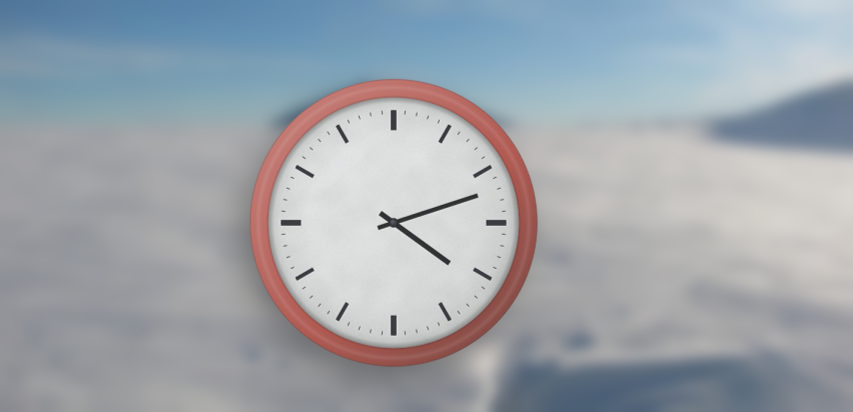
4:12
